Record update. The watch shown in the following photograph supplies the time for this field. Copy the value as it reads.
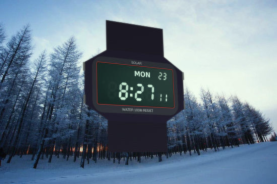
8:27:11
